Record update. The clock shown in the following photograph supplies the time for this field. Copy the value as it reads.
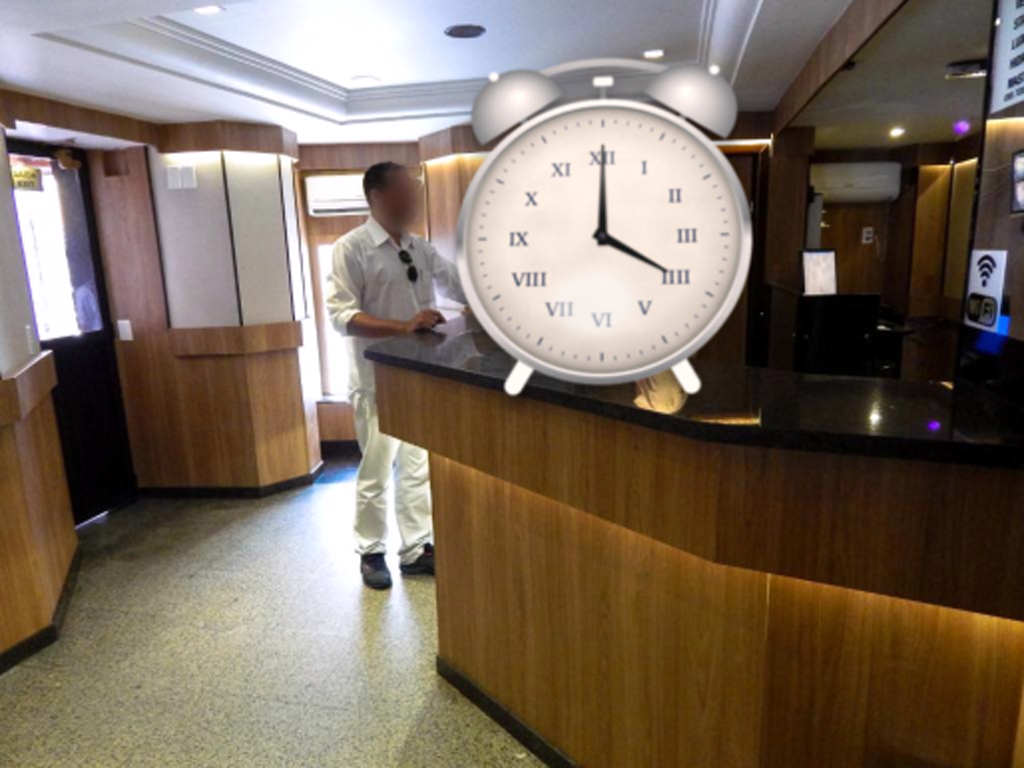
4:00
